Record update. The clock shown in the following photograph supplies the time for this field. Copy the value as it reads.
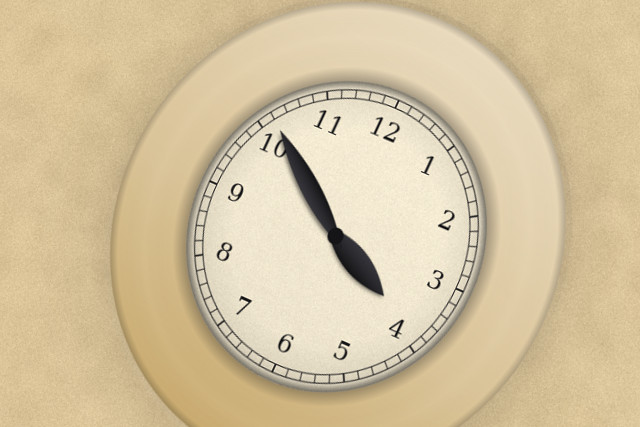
3:51
